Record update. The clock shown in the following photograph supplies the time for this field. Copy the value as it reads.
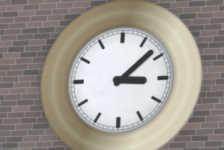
3:08
